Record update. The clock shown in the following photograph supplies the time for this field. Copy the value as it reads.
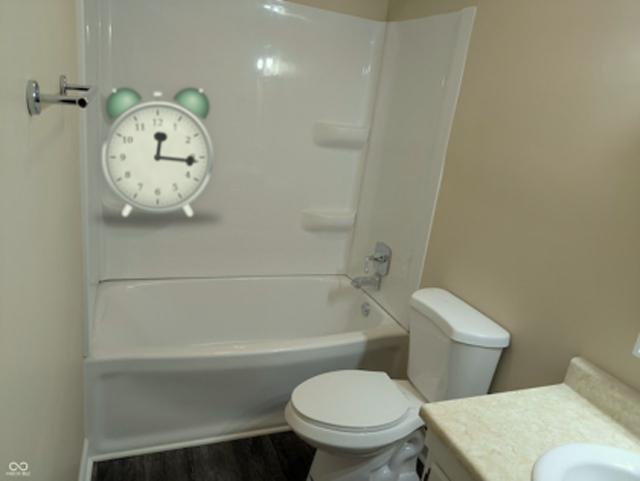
12:16
